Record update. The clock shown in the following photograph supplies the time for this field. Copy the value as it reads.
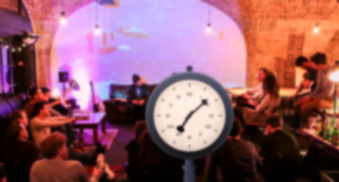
7:08
